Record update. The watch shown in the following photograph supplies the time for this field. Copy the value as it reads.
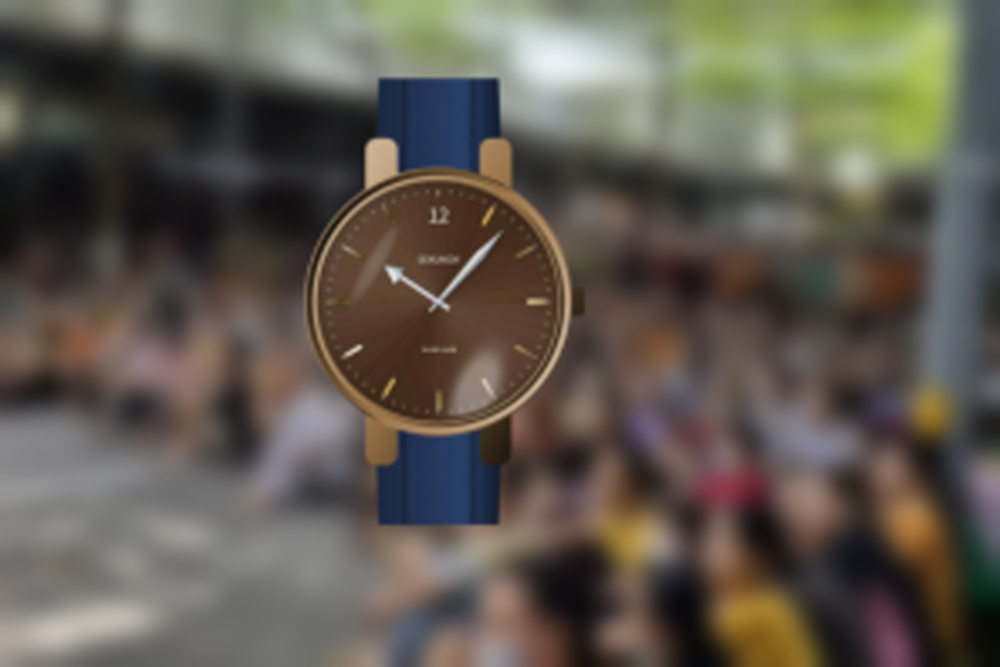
10:07
